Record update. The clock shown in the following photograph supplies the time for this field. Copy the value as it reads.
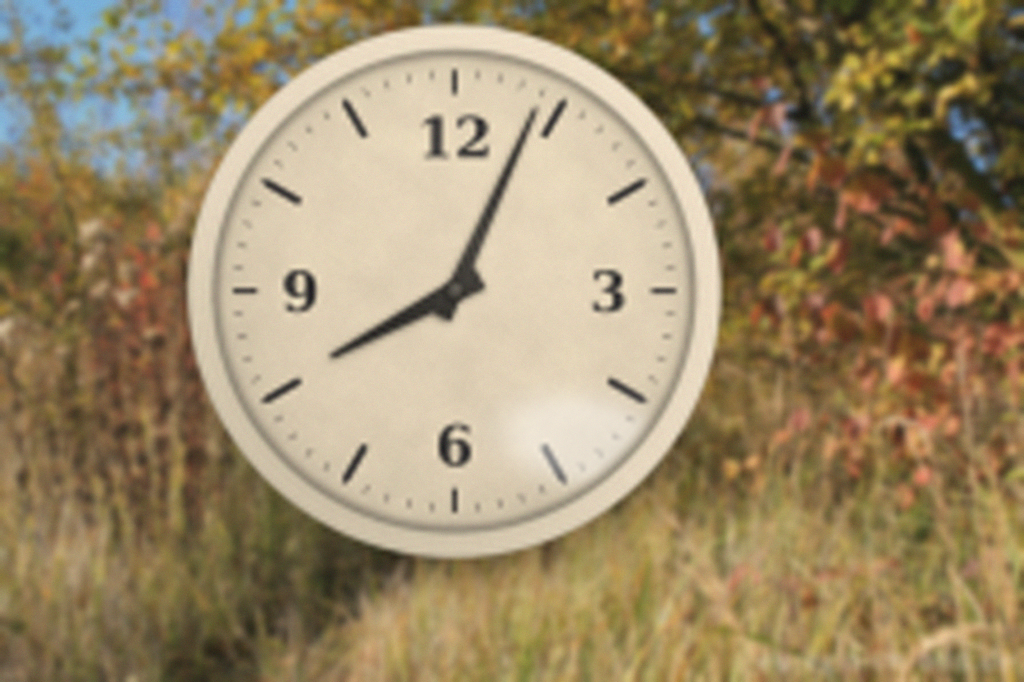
8:04
